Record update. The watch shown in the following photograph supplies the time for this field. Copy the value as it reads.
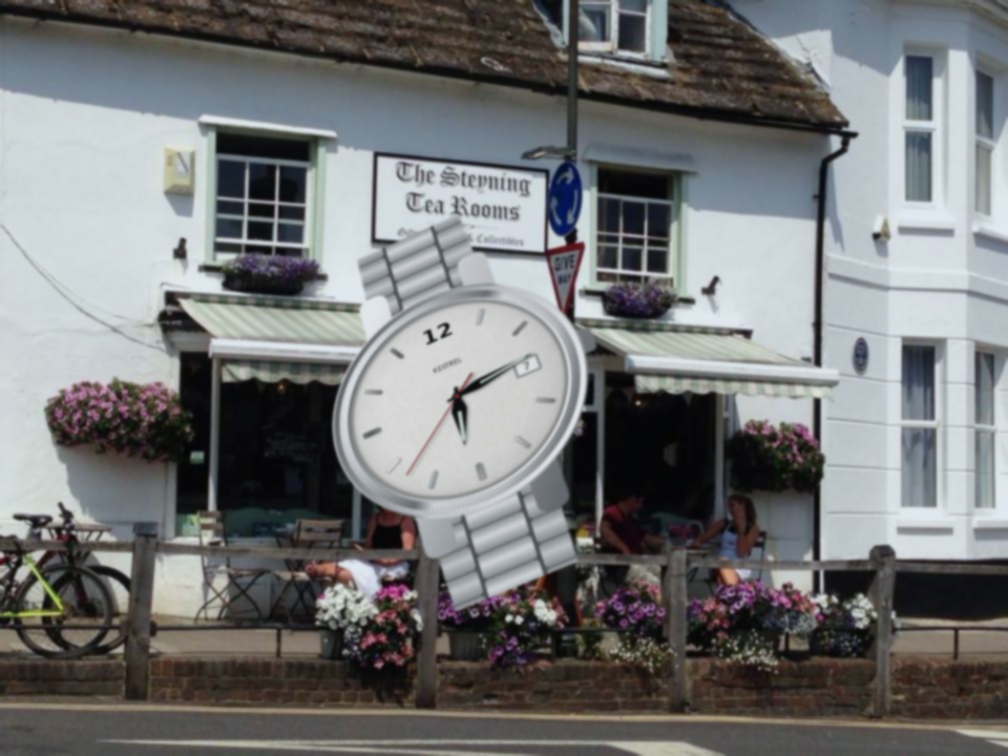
6:13:38
